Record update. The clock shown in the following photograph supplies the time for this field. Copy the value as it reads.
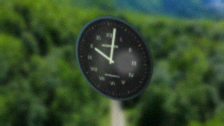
10:02
